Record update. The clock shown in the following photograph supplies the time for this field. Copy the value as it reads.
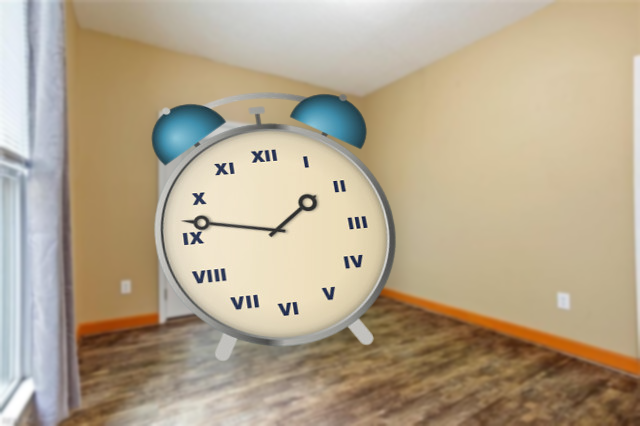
1:47
